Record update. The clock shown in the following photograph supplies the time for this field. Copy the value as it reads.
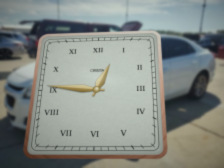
12:46
